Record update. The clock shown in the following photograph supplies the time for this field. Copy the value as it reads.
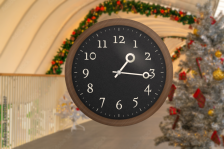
1:16
